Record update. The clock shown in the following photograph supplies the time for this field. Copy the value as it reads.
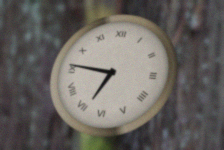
6:46
